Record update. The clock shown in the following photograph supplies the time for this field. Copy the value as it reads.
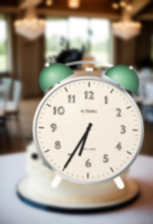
6:35
